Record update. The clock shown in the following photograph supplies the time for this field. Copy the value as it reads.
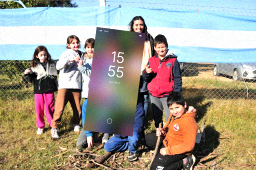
15:55
